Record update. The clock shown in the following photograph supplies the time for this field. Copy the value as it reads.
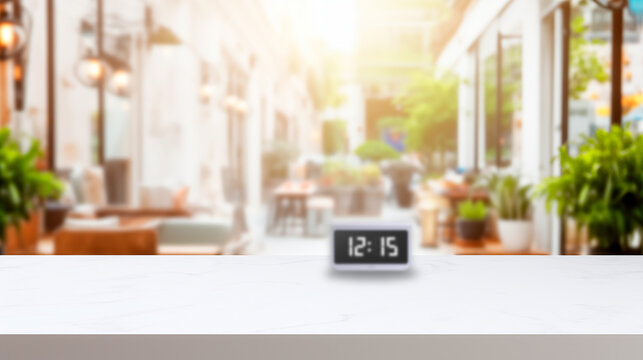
12:15
